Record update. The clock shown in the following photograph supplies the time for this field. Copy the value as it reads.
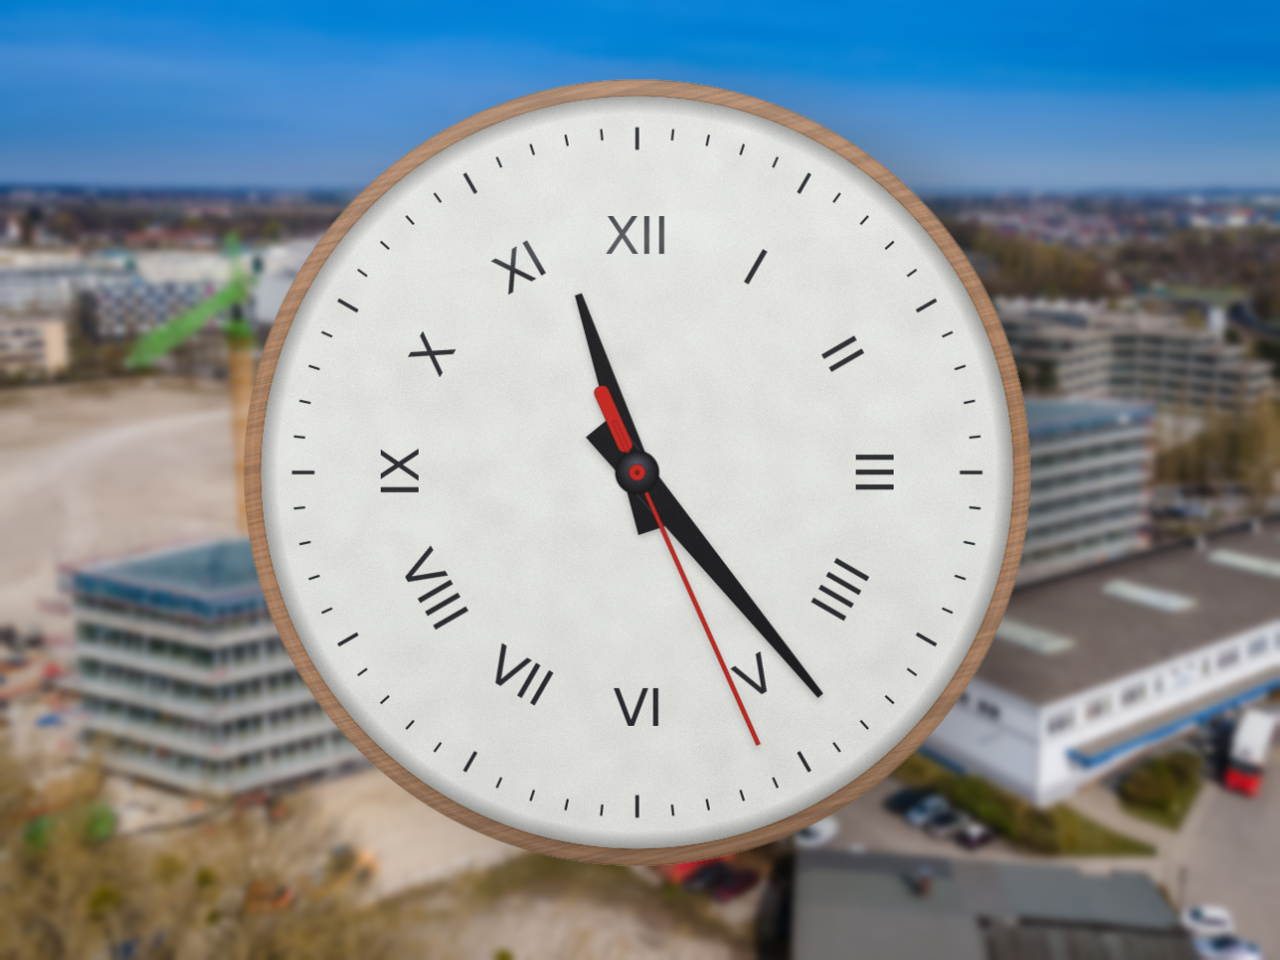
11:23:26
